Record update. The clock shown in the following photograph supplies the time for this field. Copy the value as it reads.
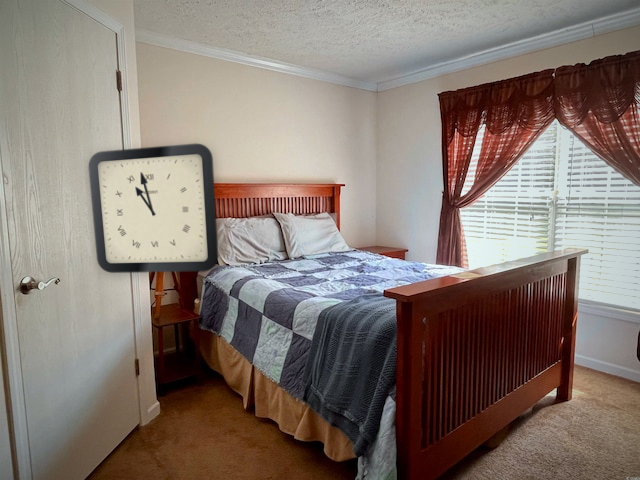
10:58
